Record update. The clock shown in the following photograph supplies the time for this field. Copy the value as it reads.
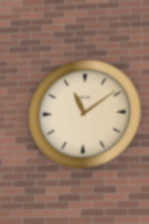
11:09
